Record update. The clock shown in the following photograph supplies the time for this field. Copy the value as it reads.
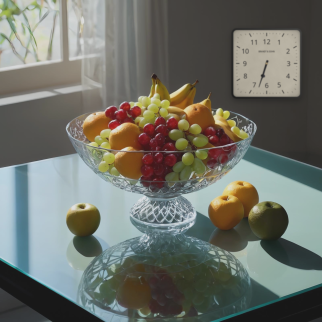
6:33
